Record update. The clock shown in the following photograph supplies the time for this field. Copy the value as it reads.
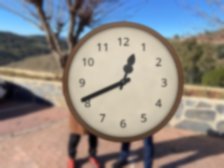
12:41
